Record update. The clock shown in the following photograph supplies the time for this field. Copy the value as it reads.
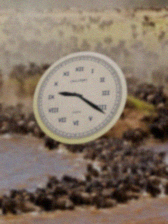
9:21
